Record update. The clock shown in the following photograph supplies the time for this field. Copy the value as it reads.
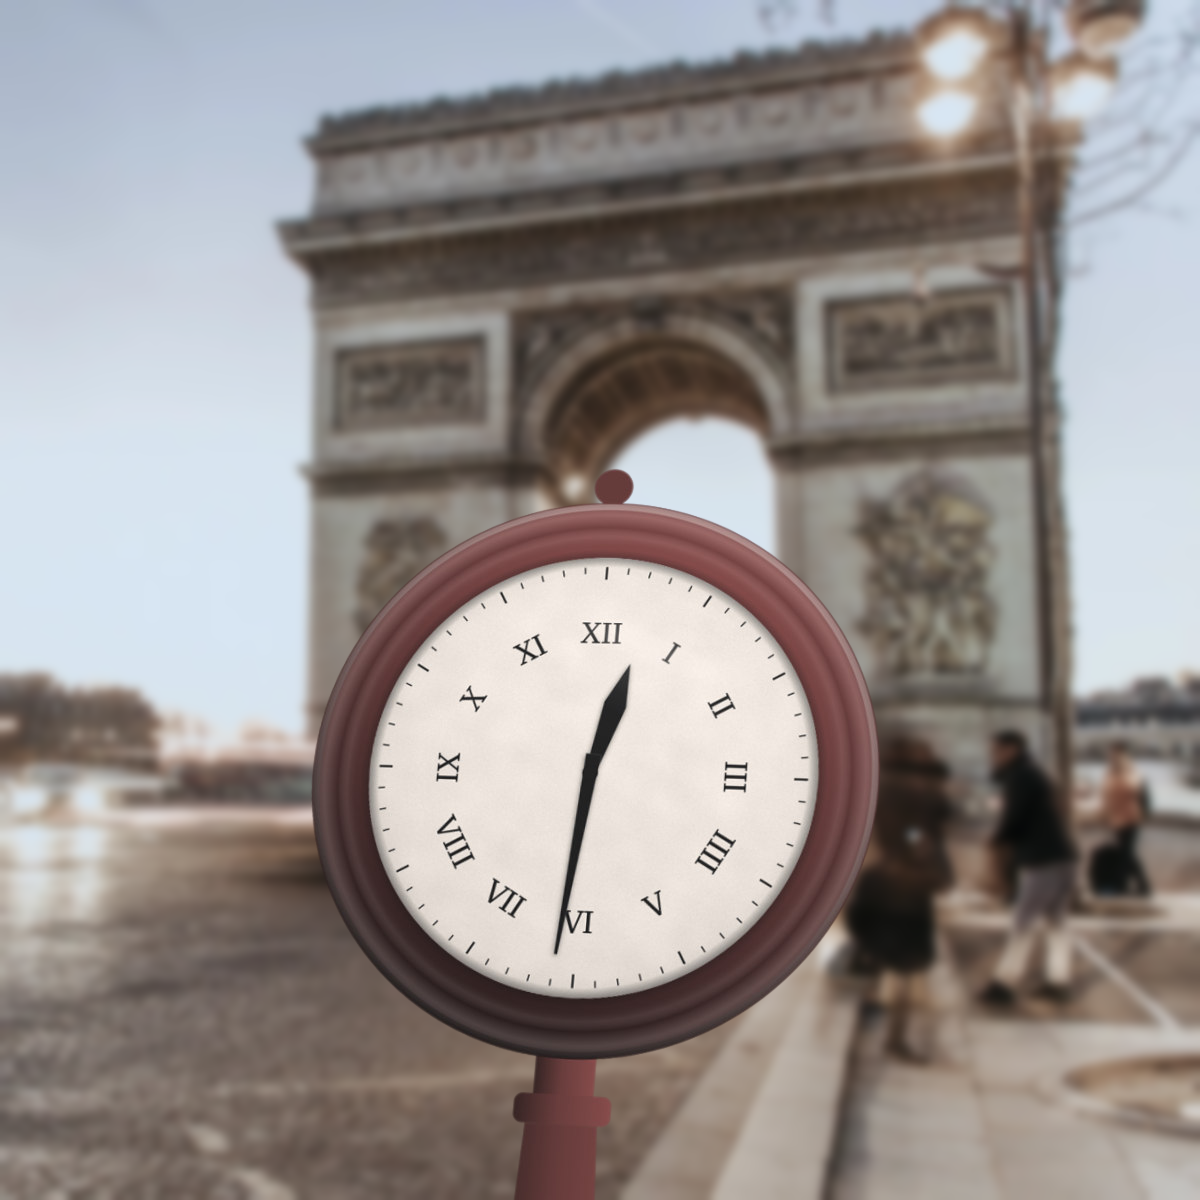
12:31
